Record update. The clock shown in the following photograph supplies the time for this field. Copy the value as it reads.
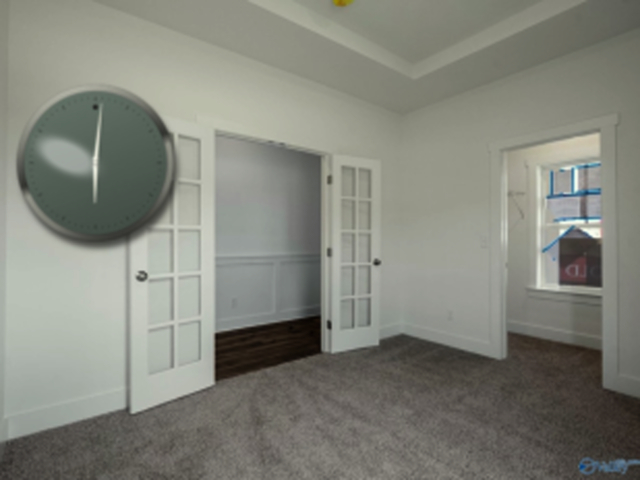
6:01
